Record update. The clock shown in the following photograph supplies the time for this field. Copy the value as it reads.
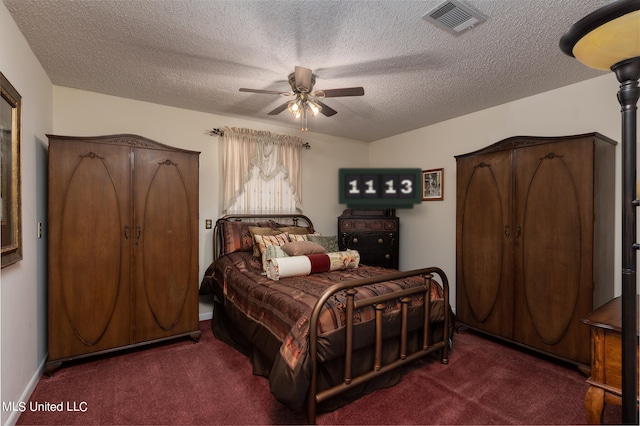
11:13
